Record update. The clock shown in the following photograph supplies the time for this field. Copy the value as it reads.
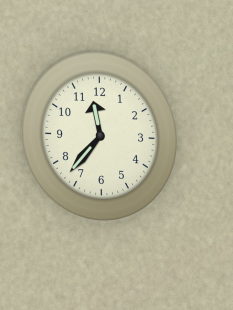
11:37
